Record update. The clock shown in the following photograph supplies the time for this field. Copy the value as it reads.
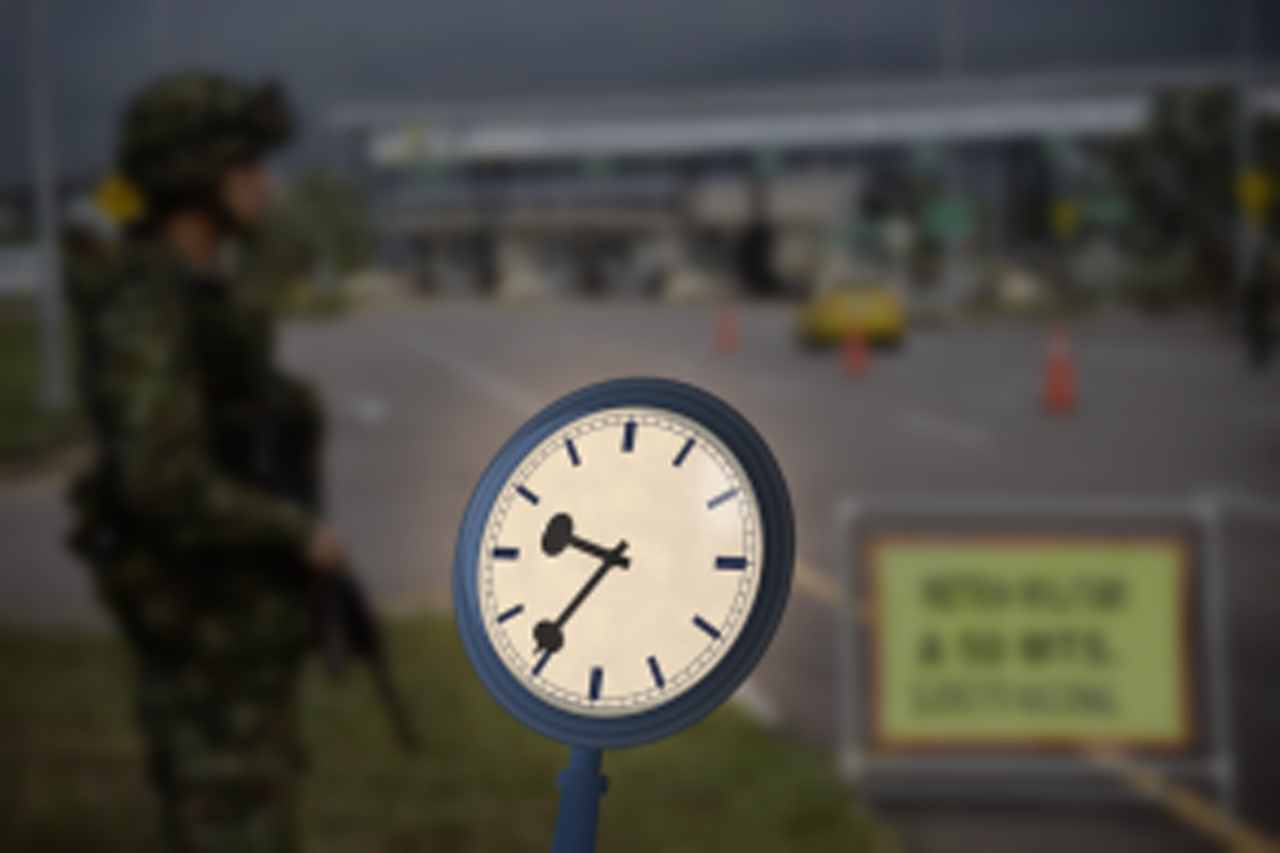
9:36
